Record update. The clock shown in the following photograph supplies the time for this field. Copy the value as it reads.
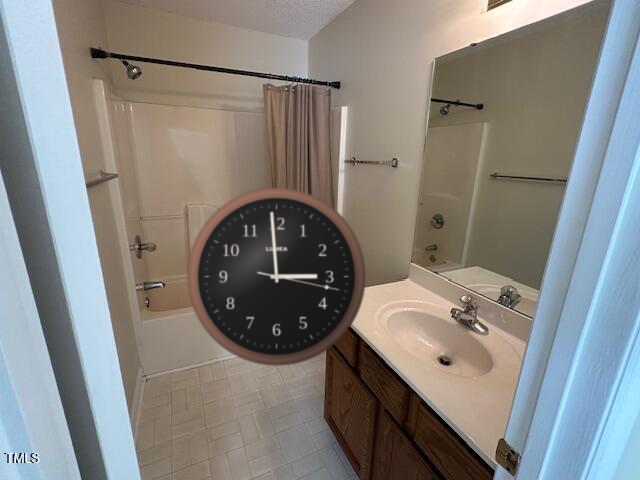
2:59:17
